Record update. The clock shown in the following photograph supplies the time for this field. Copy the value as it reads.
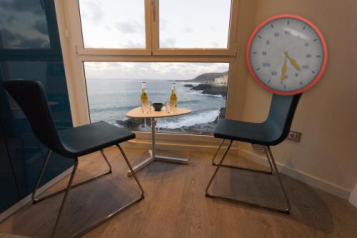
4:31
